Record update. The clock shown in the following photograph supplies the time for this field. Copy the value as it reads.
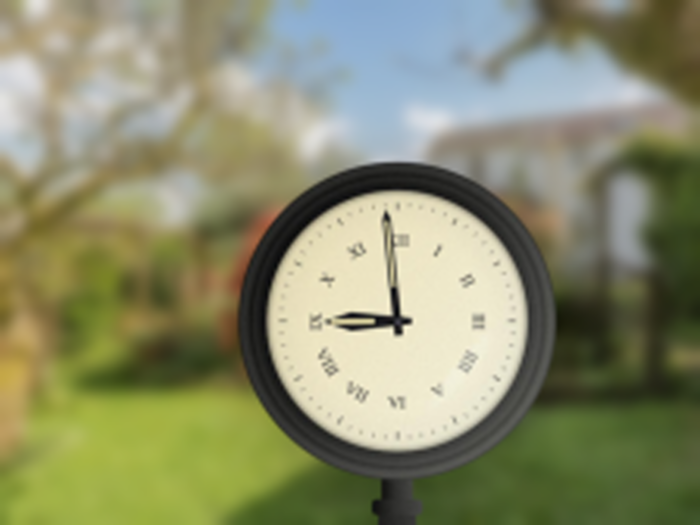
8:59
